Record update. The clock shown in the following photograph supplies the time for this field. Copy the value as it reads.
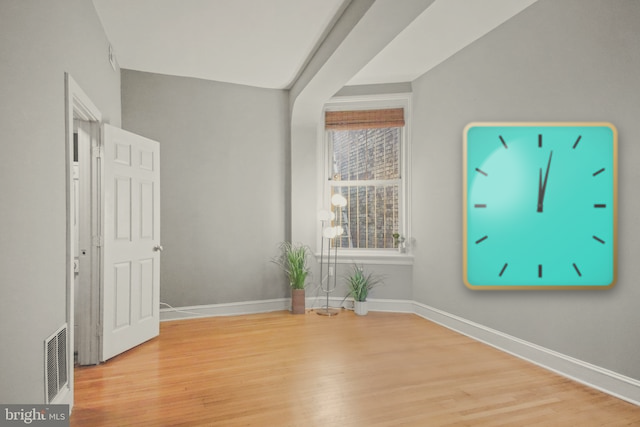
12:02
